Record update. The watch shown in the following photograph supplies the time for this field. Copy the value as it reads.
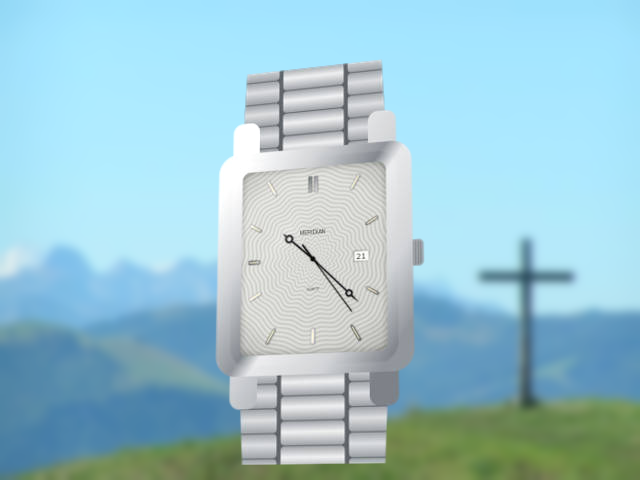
10:22:24
